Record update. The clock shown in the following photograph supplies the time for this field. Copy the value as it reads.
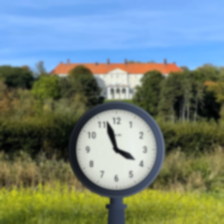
3:57
